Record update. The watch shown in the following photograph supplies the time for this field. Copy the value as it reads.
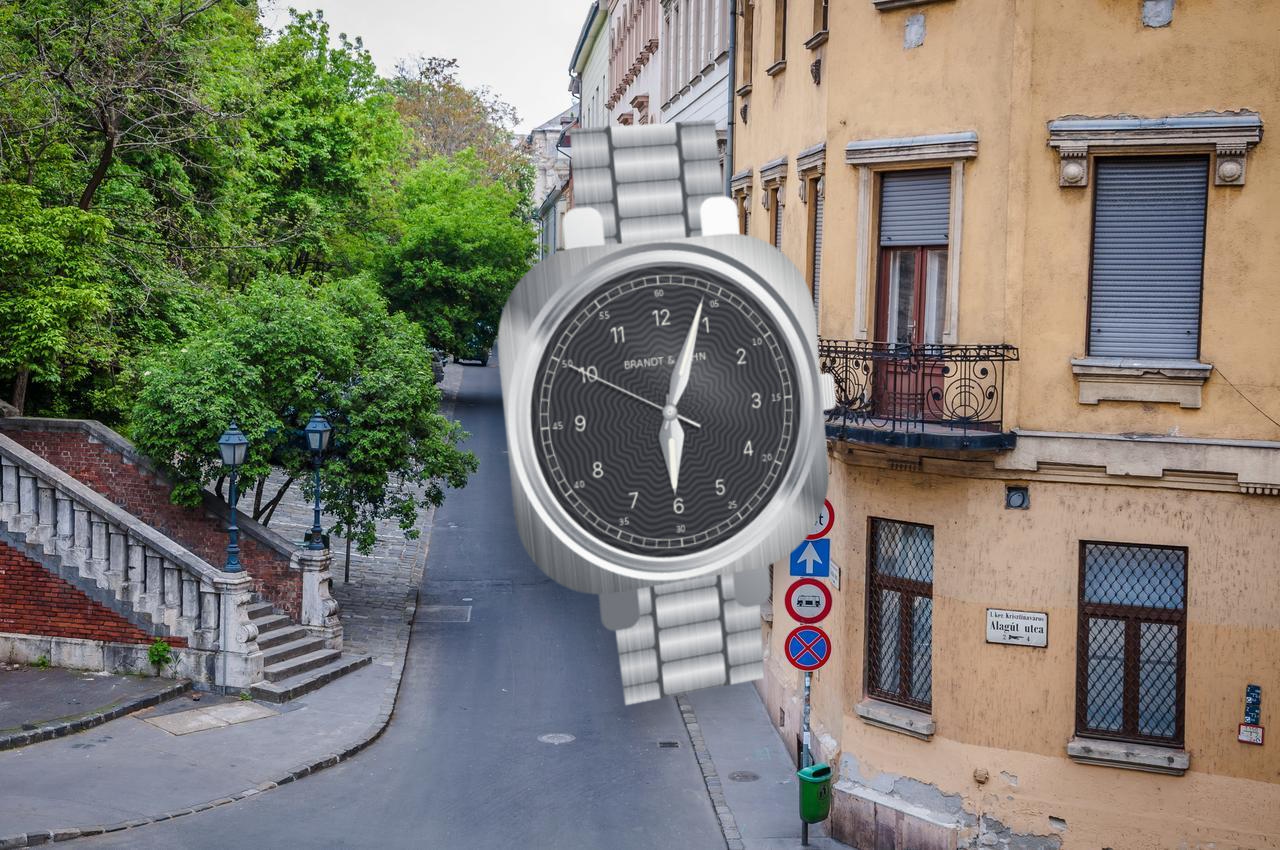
6:03:50
